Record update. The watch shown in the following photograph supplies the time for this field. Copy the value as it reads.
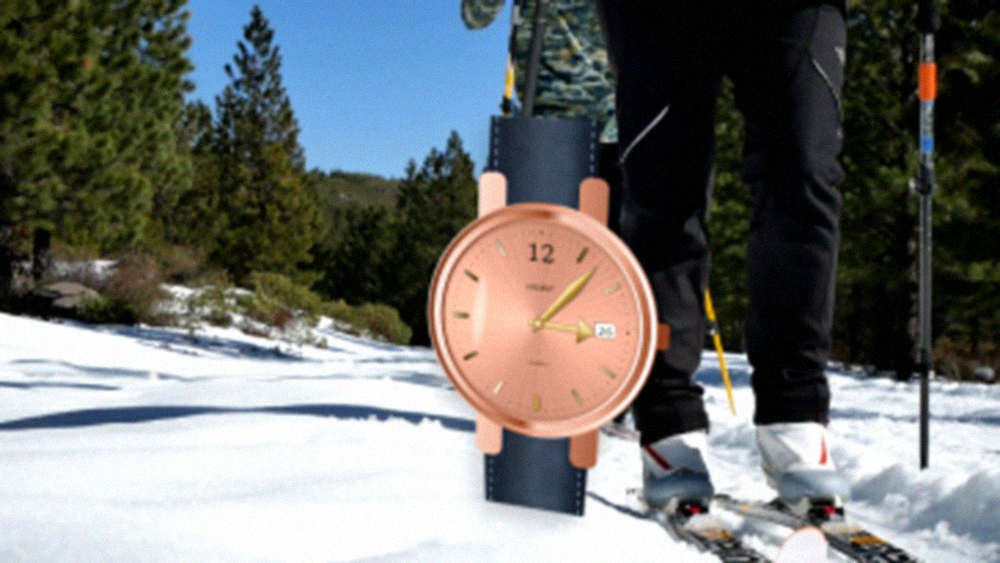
3:07
